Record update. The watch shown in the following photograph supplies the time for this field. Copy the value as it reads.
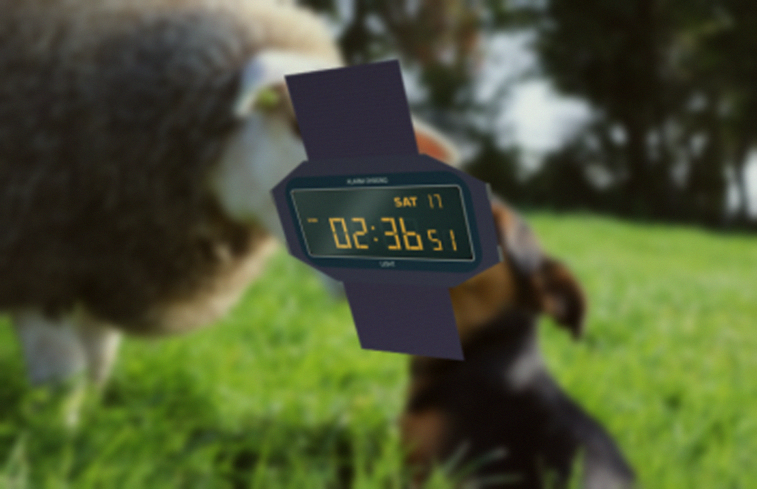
2:36:51
